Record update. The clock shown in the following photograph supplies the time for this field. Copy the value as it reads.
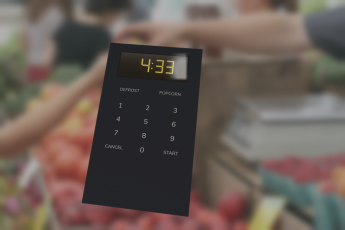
4:33
